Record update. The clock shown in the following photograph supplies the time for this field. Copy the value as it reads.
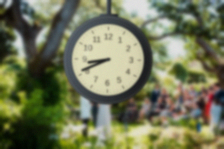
8:41
